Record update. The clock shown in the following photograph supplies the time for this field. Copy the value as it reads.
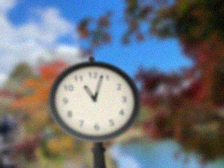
11:03
